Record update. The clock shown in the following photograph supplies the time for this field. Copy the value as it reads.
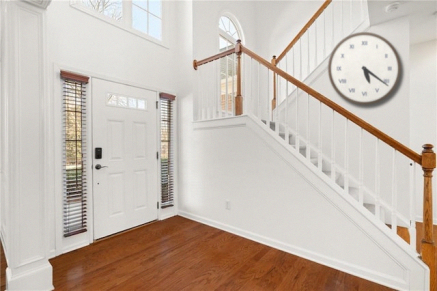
5:21
